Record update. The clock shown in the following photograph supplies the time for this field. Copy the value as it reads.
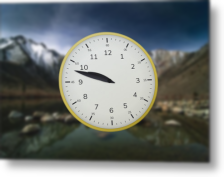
9:48
